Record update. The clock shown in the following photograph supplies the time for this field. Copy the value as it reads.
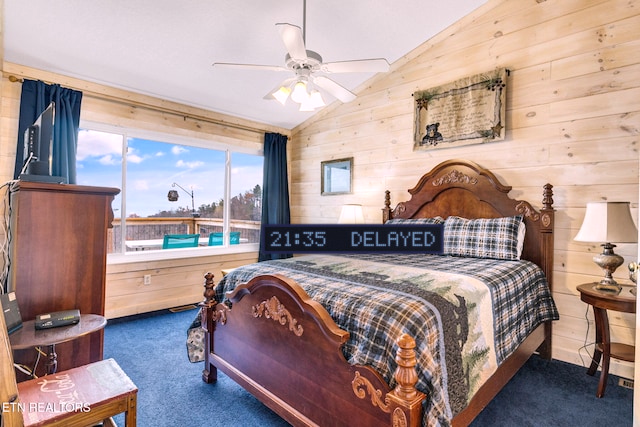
21:35
